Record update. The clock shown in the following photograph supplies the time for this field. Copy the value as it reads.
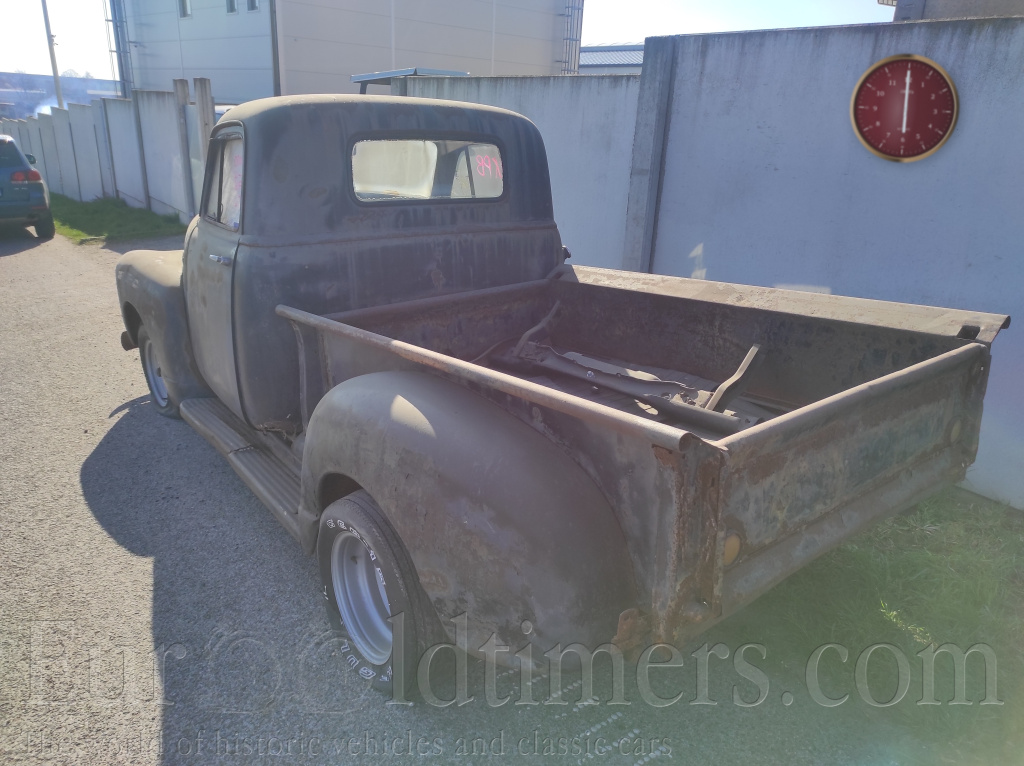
6:00
